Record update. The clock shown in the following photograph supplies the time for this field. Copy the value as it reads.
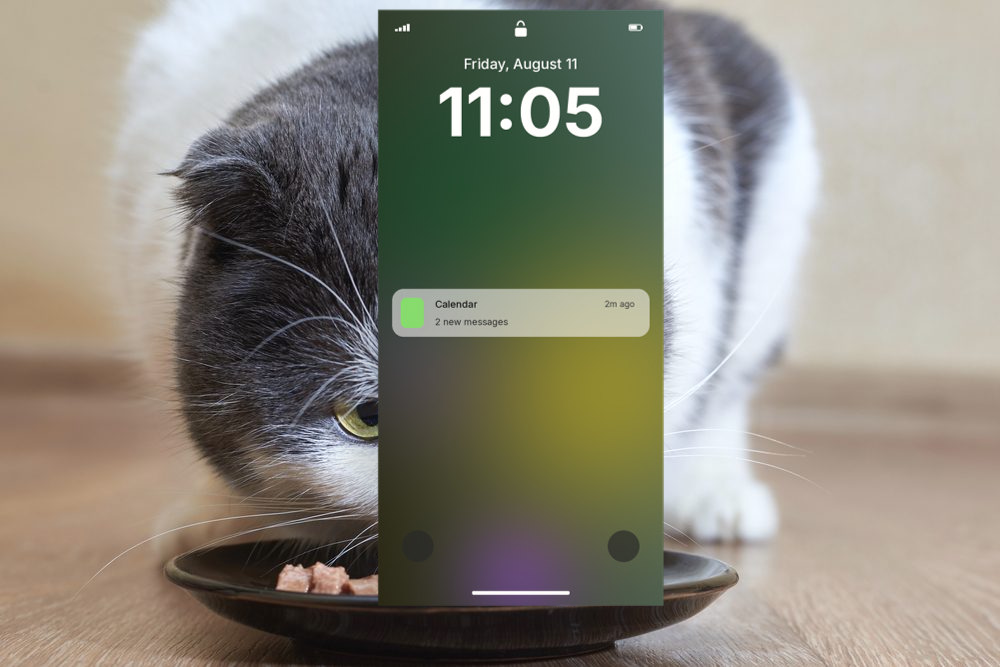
11:05
